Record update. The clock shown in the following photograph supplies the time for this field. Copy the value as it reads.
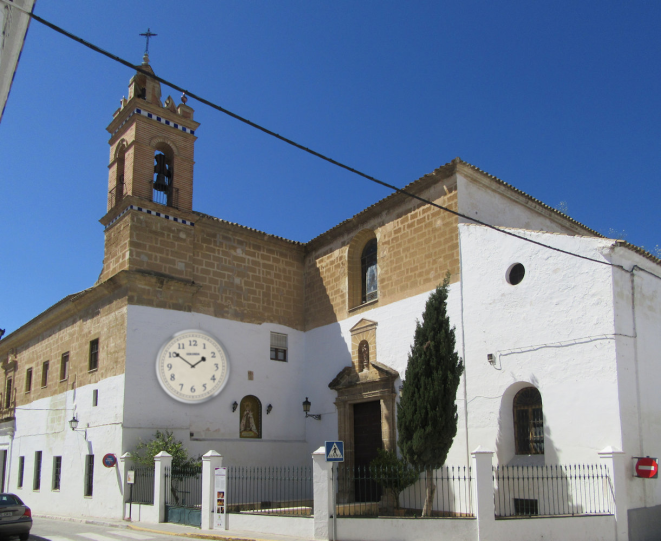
1:51
